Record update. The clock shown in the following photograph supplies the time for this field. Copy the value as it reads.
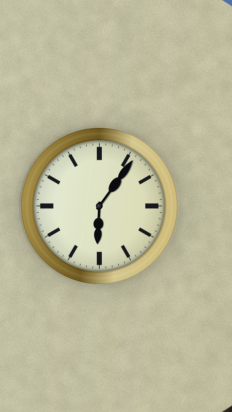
6:06
